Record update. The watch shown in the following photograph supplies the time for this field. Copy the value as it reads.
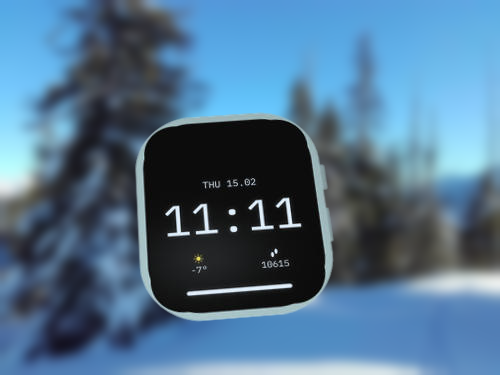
11:11
